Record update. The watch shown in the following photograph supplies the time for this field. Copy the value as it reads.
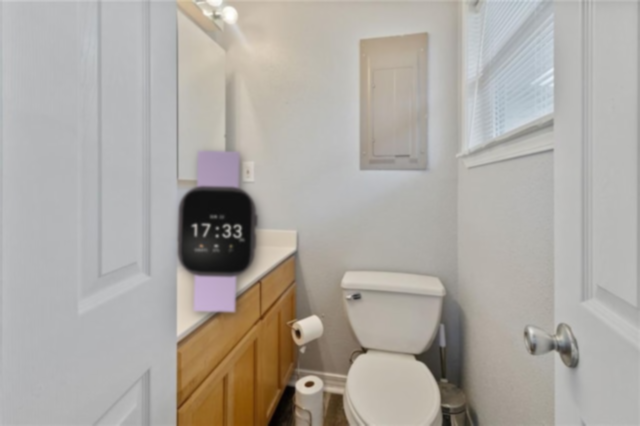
17:33
